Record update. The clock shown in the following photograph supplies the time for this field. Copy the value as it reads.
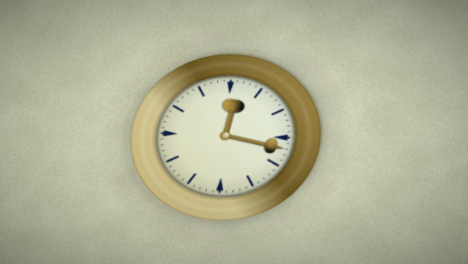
12:17
